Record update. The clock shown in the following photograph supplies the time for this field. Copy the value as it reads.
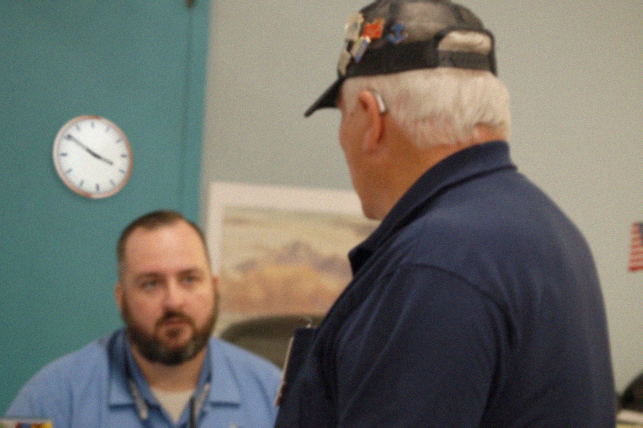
3:51
